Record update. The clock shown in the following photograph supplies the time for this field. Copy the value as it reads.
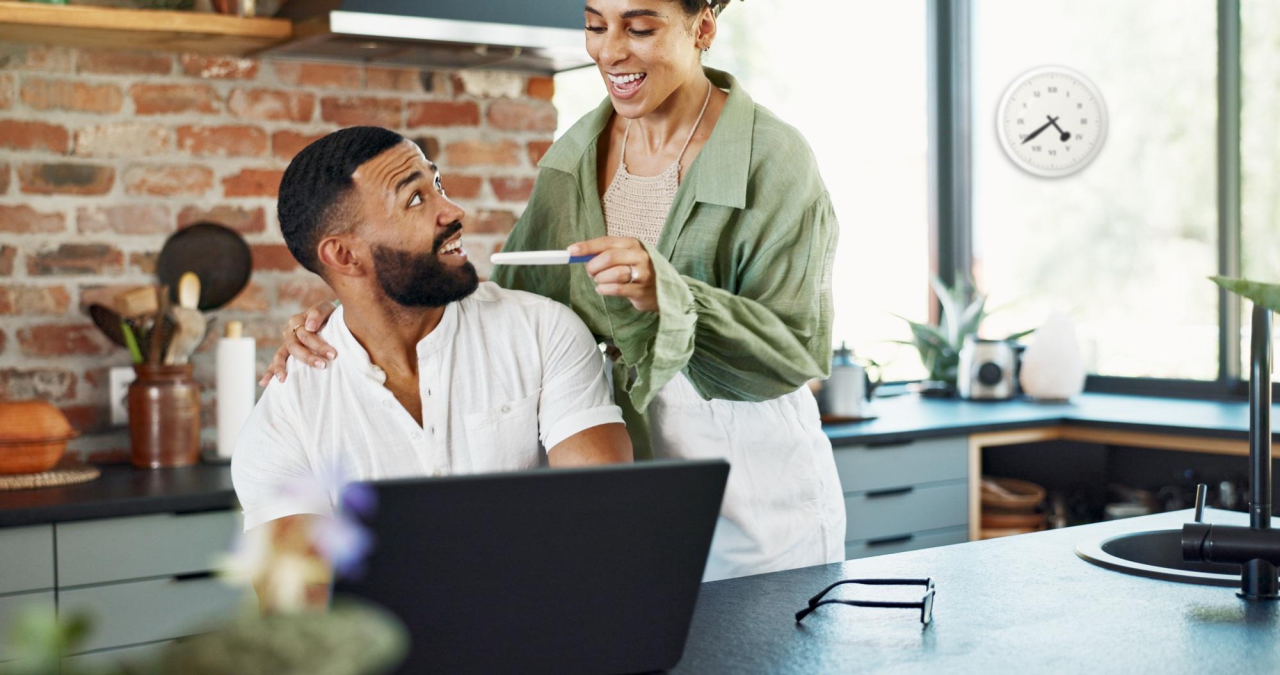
4:39
